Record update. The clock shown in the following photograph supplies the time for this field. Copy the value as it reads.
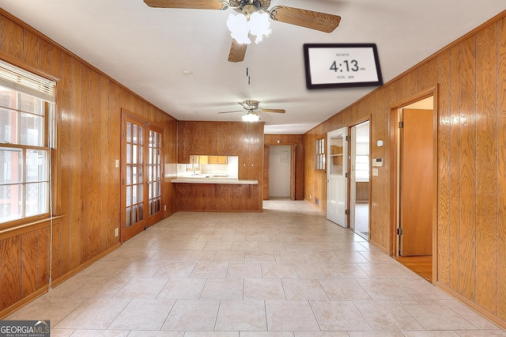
4:13
